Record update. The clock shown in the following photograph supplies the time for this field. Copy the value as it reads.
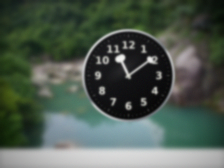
11:09
